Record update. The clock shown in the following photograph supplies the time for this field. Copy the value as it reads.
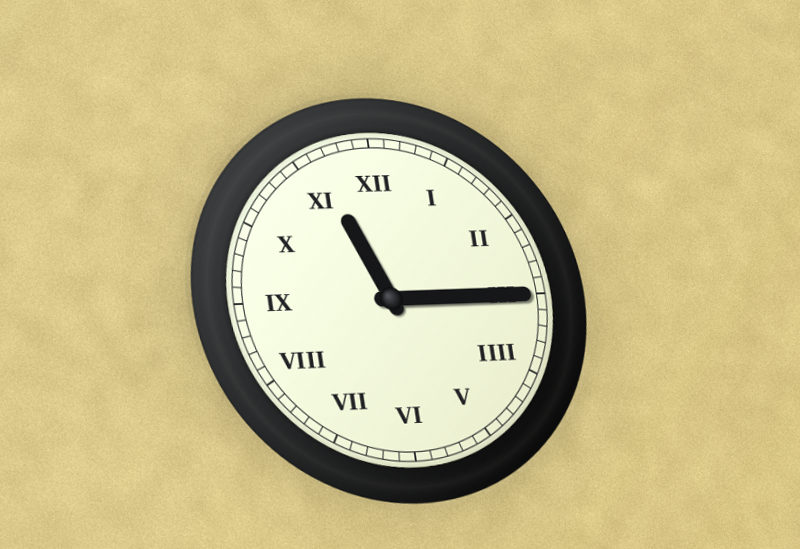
11:15
